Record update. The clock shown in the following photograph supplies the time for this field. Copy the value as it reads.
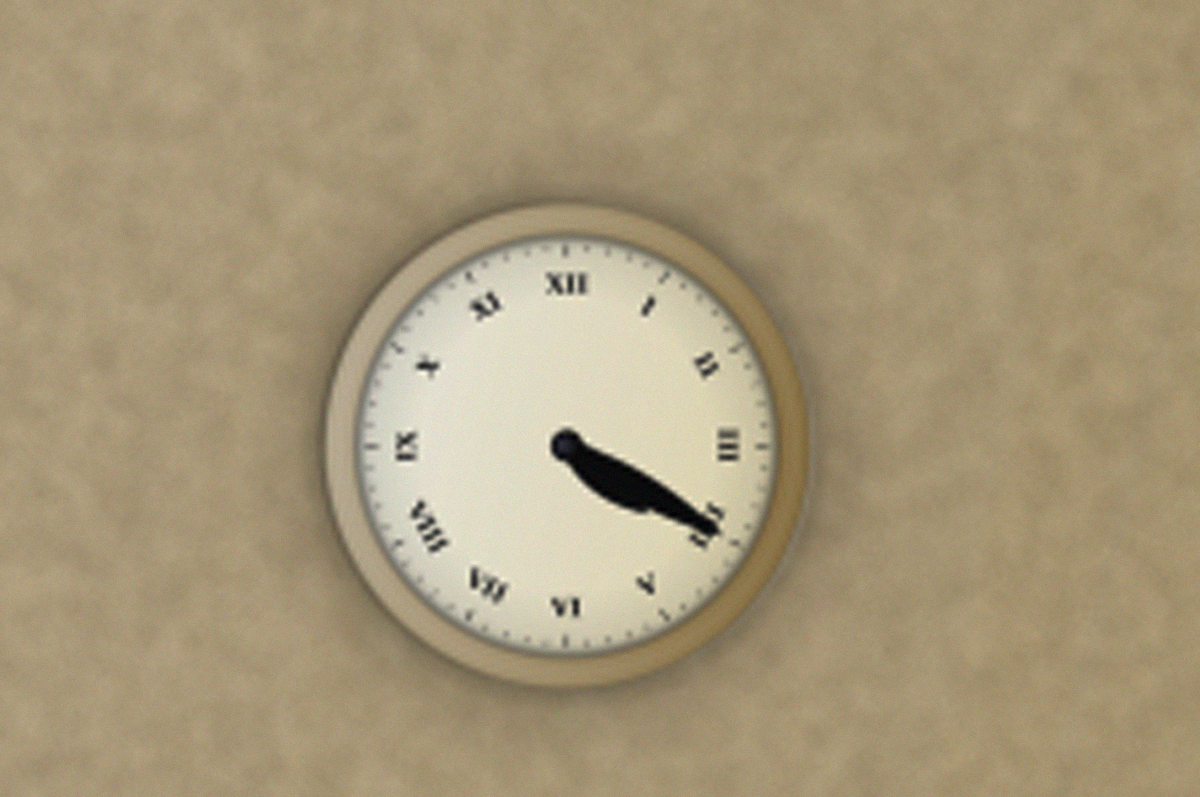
4:20
